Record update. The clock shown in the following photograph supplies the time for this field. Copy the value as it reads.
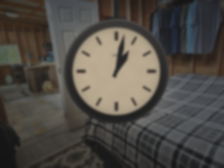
1:02
